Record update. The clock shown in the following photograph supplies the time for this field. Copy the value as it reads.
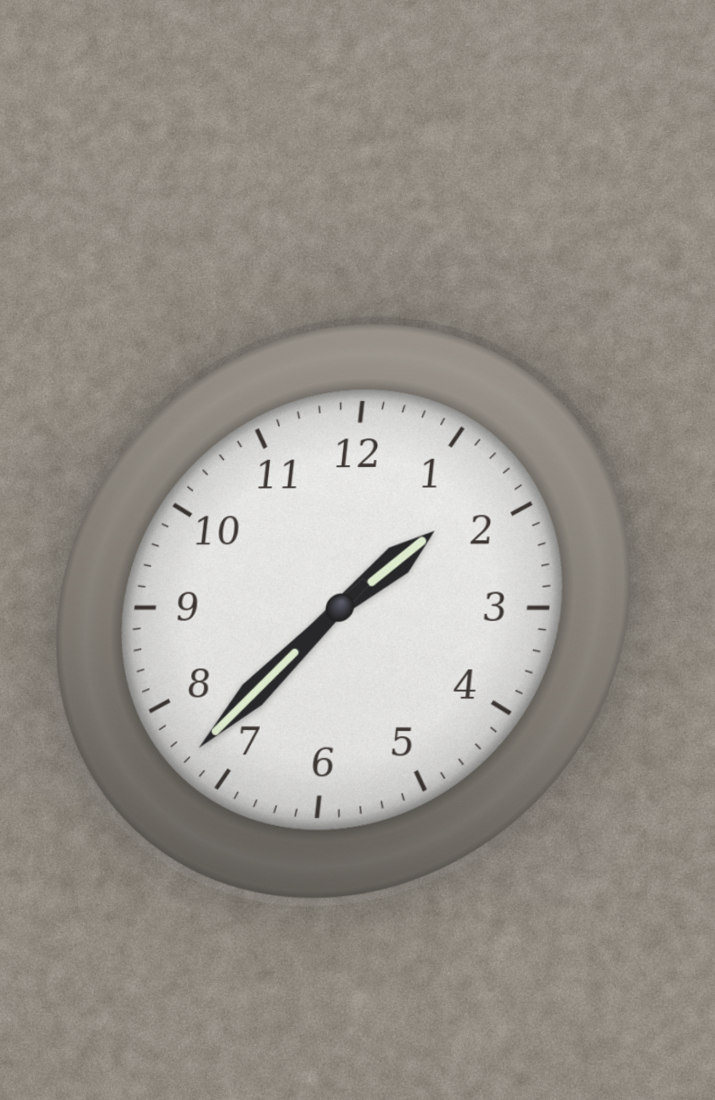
1:37
